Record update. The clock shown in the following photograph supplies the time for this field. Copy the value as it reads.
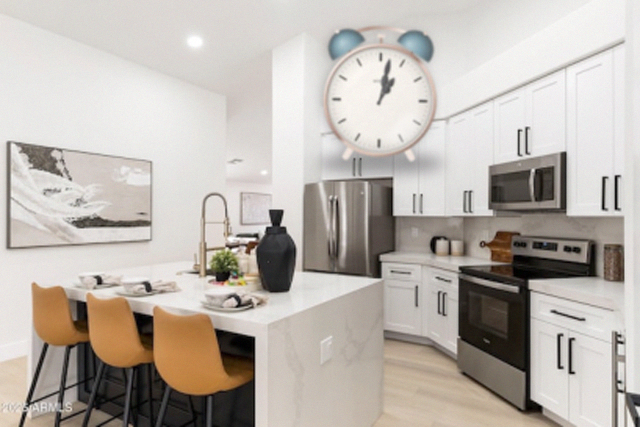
1:02
